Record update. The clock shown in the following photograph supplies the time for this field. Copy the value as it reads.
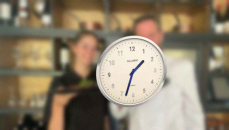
1:33
